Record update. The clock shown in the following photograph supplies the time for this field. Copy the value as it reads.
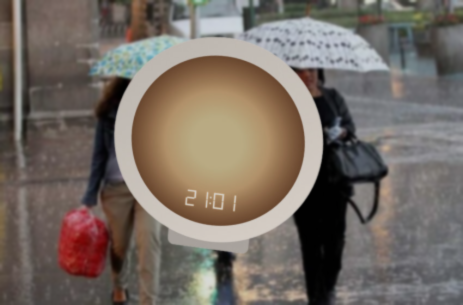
21:01
